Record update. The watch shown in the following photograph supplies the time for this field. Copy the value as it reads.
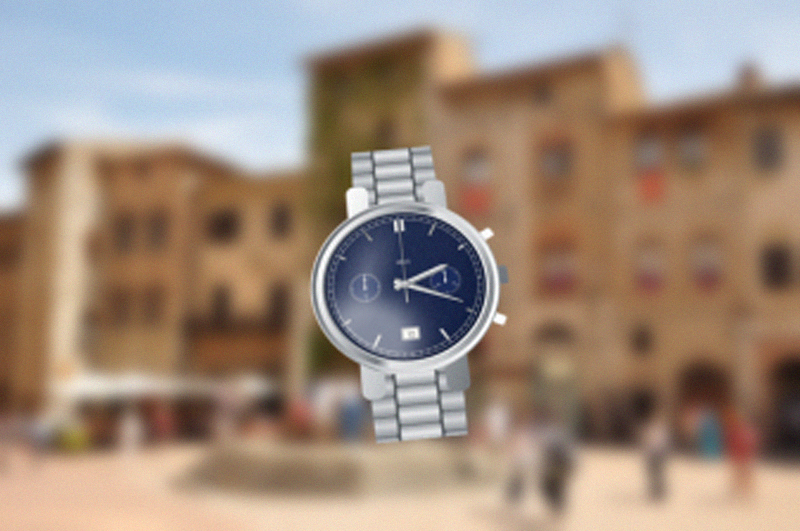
2:19
